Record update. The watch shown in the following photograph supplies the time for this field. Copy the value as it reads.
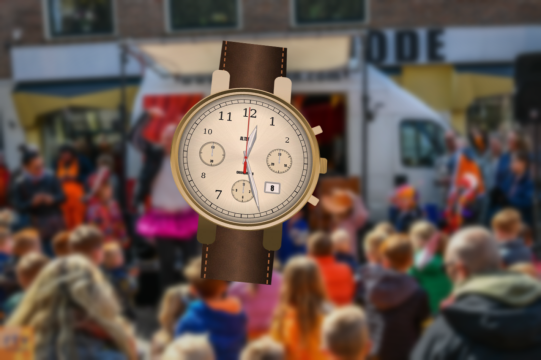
12:27
